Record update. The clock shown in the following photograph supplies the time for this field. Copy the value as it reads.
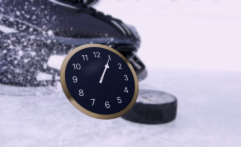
1:05
